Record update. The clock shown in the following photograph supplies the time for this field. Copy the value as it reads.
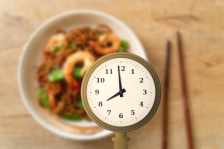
7:59
